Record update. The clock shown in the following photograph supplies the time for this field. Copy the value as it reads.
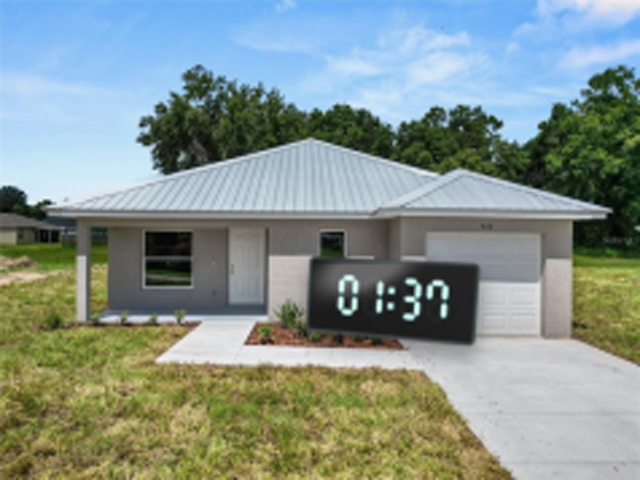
1:37
